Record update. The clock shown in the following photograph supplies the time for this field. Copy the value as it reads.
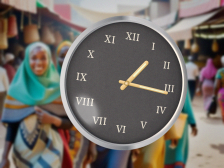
1:16
